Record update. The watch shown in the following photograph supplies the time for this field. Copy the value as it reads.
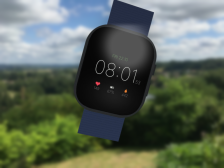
8:01
